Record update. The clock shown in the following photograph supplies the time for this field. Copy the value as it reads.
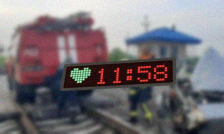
11:58
